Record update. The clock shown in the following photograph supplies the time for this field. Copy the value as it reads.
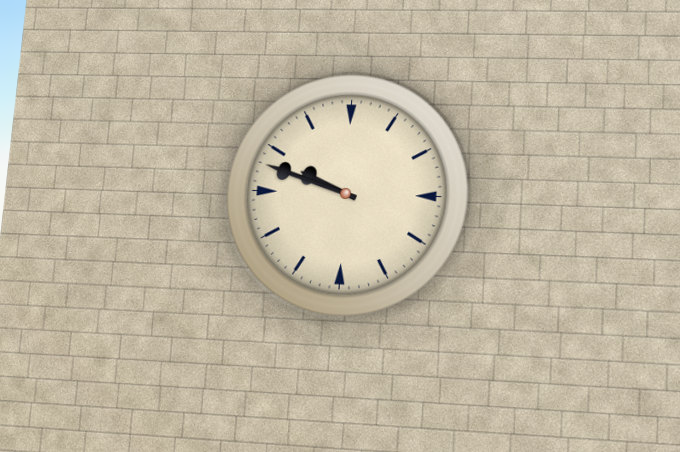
9:48
